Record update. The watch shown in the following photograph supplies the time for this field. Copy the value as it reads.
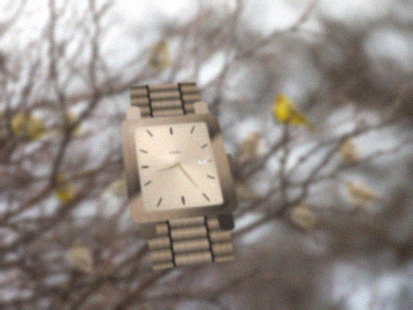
8:25
